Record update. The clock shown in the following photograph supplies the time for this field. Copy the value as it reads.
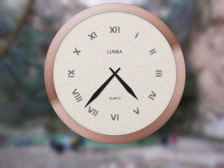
4:37
